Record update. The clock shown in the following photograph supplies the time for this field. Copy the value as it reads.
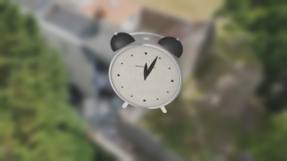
12:04
